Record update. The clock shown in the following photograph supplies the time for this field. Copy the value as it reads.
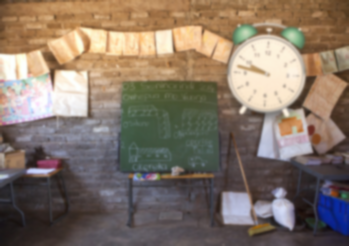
9:47
